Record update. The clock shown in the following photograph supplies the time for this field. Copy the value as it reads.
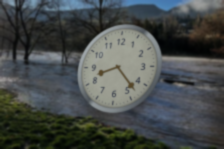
8:23
